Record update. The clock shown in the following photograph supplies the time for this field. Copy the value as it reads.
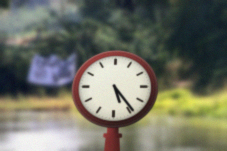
5:24
